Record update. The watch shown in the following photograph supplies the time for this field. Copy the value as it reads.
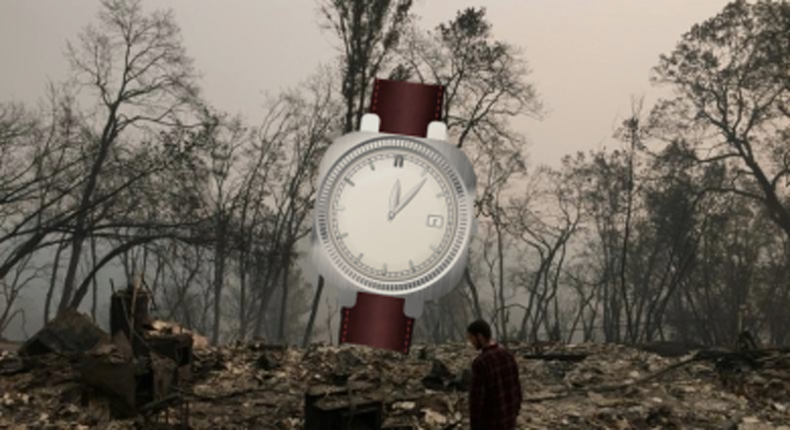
12:06
